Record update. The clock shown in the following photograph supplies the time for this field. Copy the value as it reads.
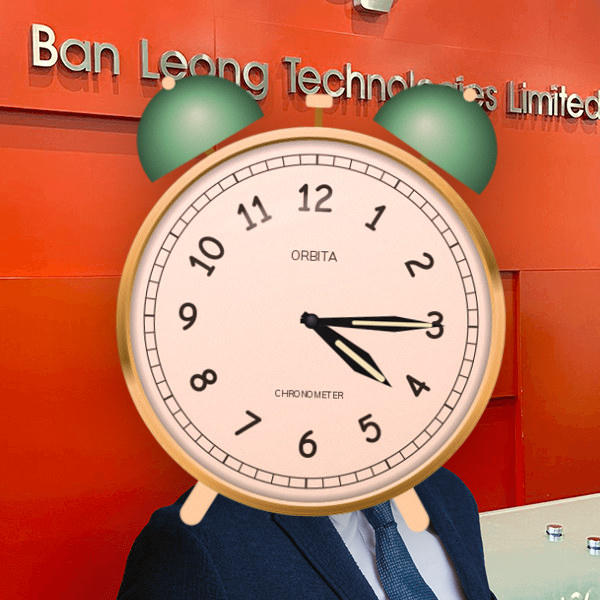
4:15
